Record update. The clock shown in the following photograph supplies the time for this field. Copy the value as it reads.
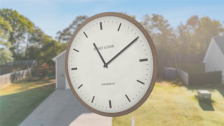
11:10
